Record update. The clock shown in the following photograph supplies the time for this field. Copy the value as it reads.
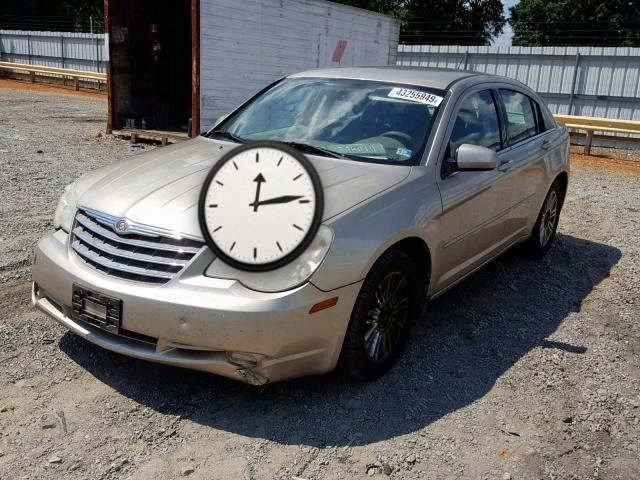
12:14
